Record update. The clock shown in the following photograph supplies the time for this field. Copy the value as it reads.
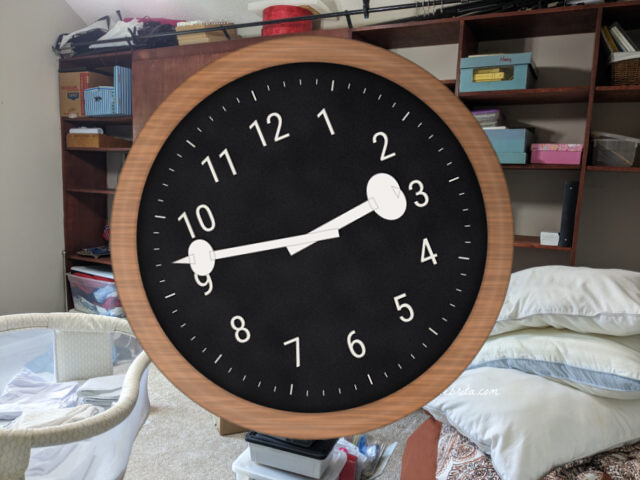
2:47
